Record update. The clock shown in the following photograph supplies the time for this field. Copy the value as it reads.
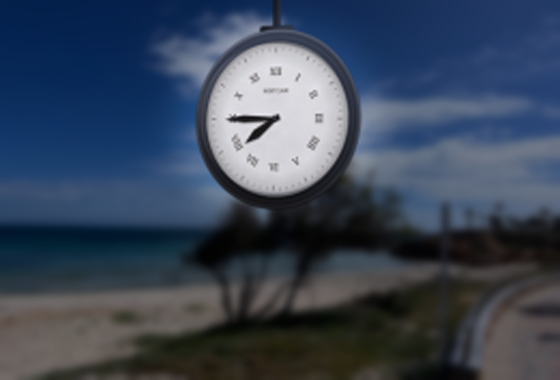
7:45
